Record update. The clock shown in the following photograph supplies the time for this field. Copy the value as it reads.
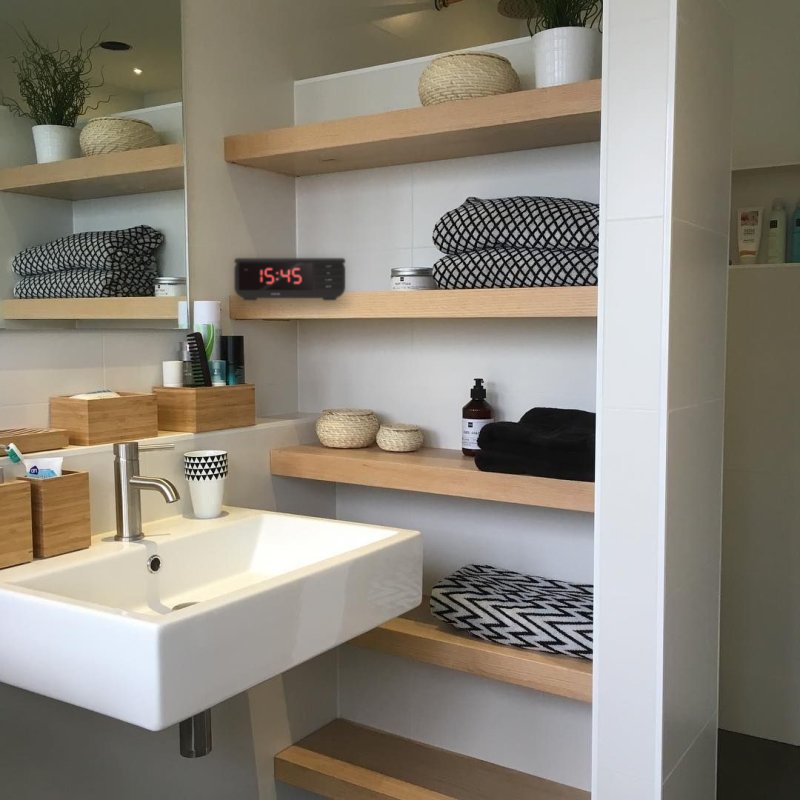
15:45
